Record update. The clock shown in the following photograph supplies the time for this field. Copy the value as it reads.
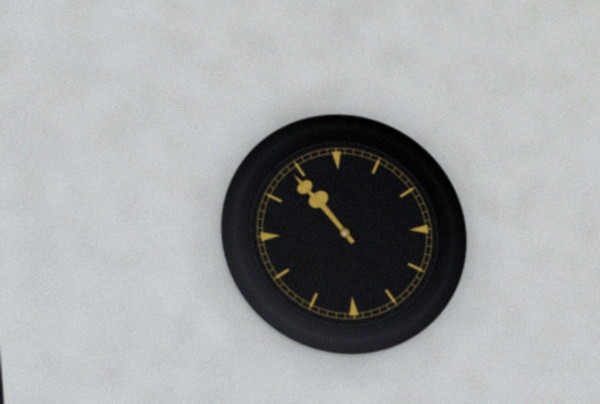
10:54
